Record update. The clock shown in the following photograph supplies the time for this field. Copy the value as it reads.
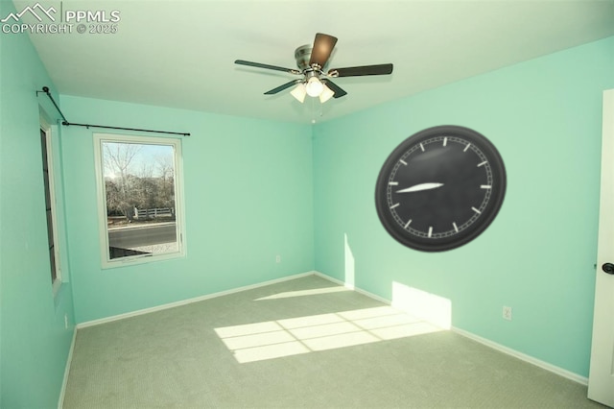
8:43
